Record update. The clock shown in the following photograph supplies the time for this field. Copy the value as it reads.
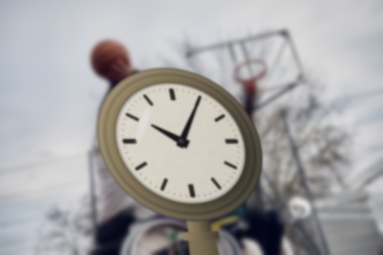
10:05
